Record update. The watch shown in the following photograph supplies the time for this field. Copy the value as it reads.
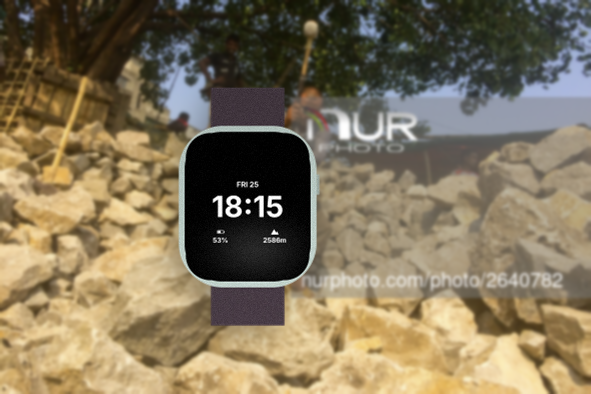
18:15
